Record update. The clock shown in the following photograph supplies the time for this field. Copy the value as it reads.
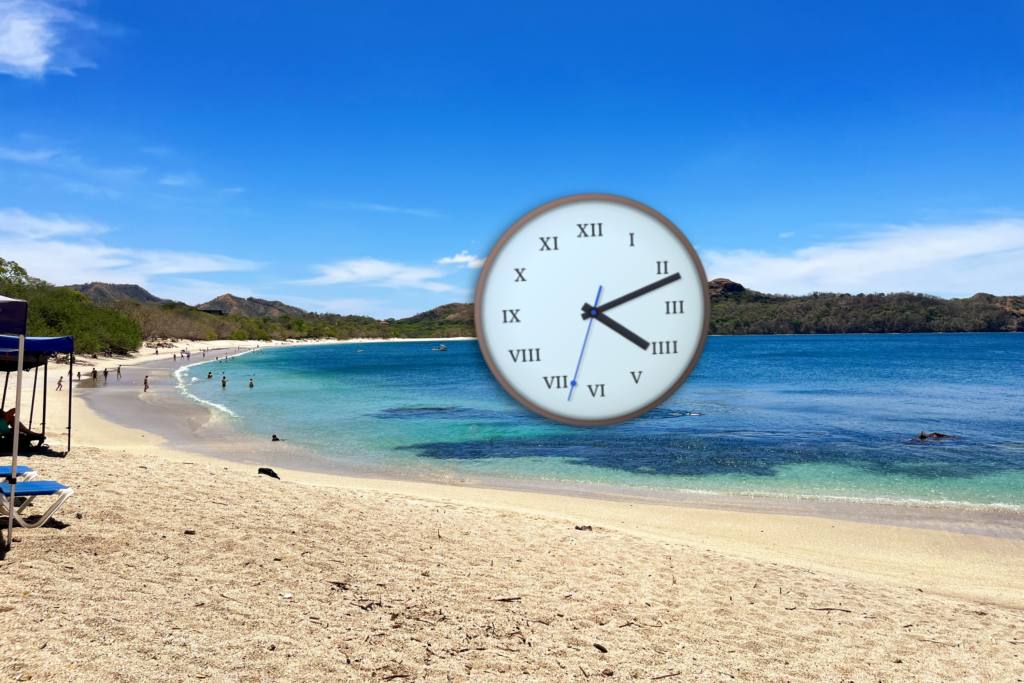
4:11:33
